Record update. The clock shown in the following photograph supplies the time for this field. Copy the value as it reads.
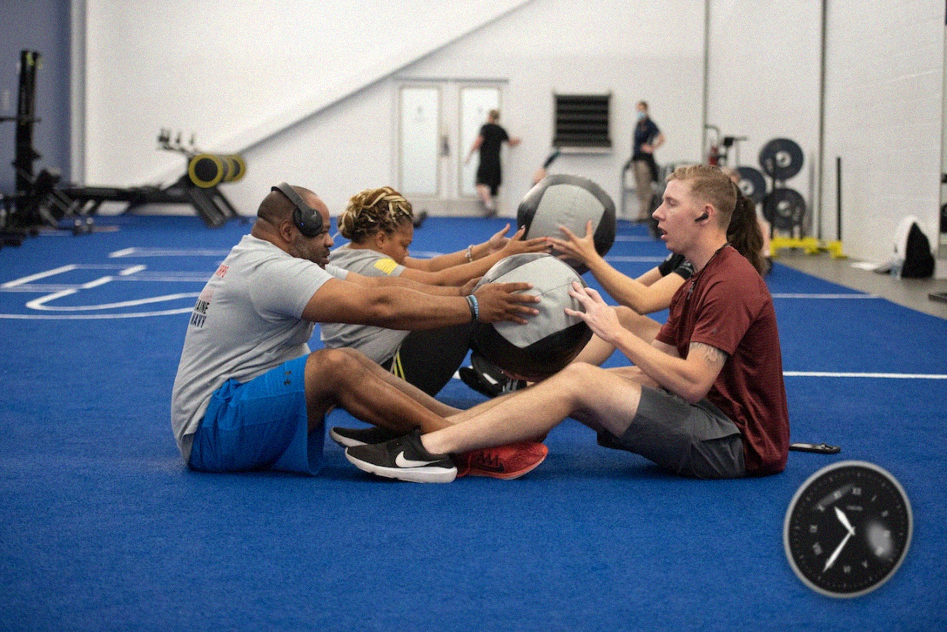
10:35
